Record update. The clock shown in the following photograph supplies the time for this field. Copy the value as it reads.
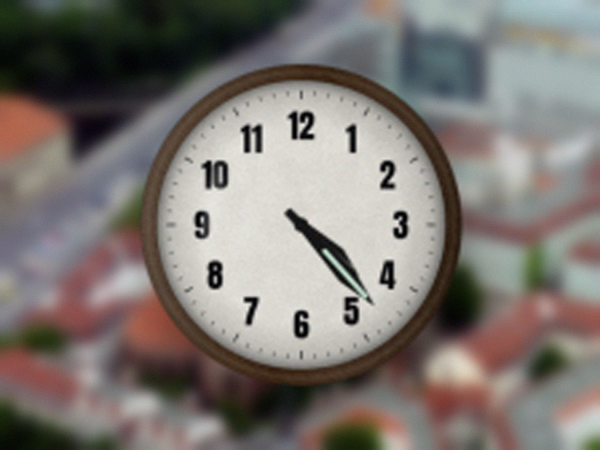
4:23
